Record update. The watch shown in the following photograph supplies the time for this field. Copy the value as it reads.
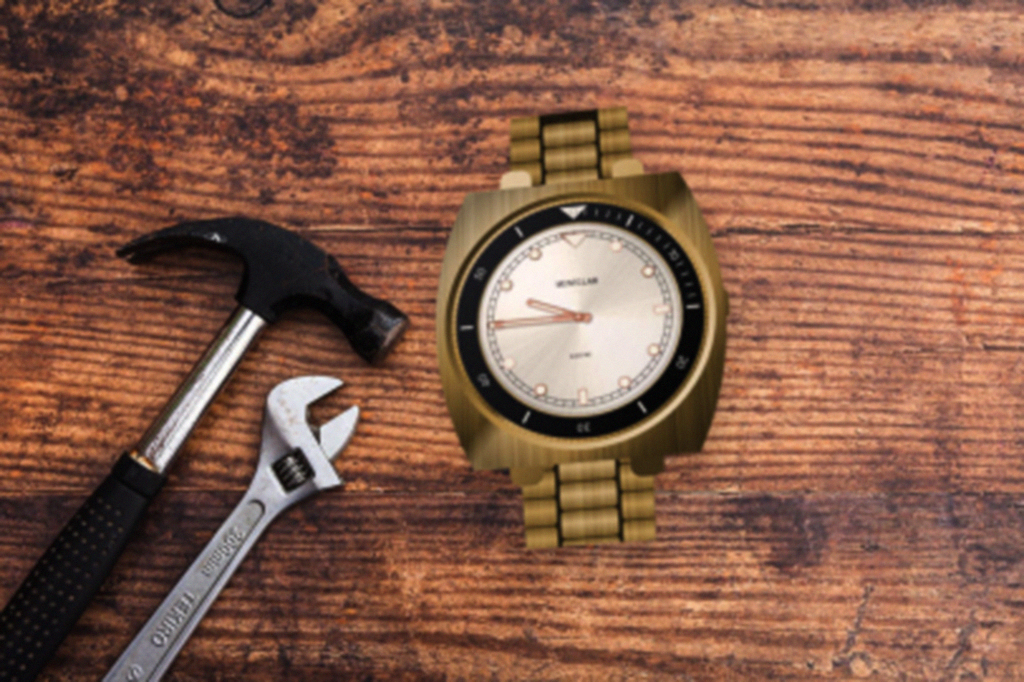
9:45
